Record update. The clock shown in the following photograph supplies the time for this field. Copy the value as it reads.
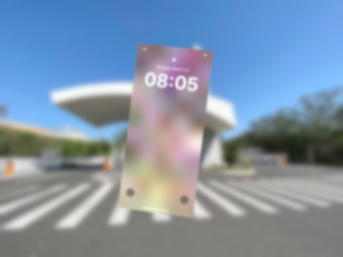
8:05
